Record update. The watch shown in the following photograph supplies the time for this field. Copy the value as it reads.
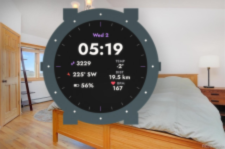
5:19
